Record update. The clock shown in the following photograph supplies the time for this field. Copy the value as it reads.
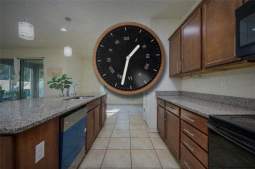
1:33
